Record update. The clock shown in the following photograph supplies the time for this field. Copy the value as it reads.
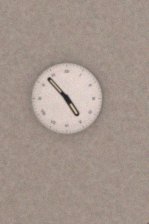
4:53
